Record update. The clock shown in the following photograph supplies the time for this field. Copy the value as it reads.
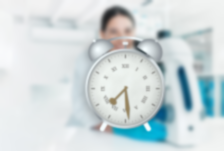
7:29
